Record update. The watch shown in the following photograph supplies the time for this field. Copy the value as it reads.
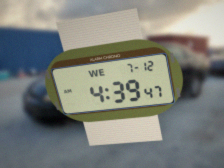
4:39:47
